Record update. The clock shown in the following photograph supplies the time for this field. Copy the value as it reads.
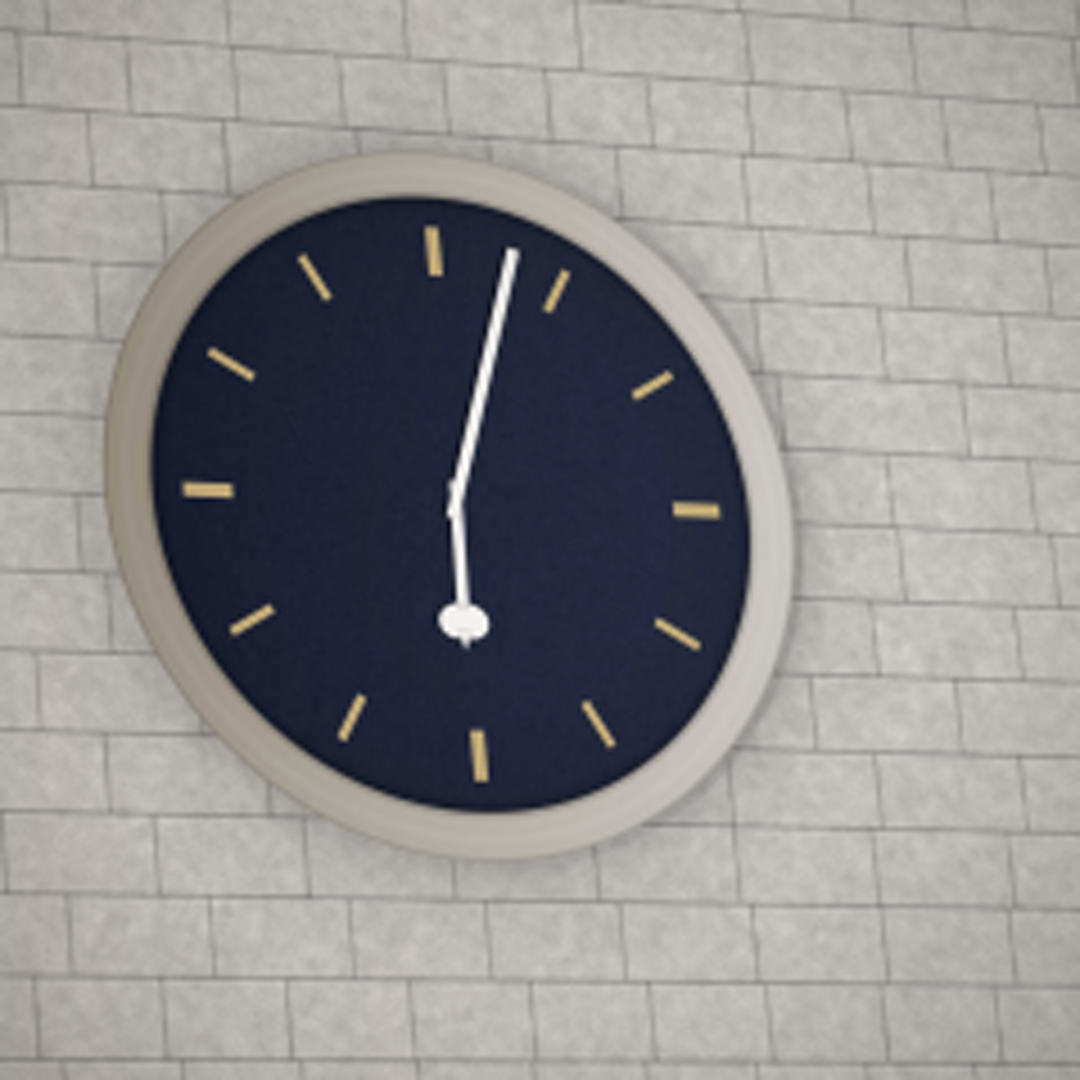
6:03
